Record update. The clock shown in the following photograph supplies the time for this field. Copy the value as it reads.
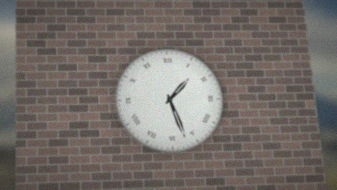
1:27
